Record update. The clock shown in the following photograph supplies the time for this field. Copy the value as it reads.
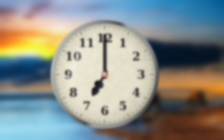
7:00
